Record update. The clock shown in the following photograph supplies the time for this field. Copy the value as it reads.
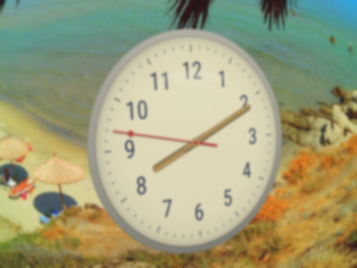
8:10:47
